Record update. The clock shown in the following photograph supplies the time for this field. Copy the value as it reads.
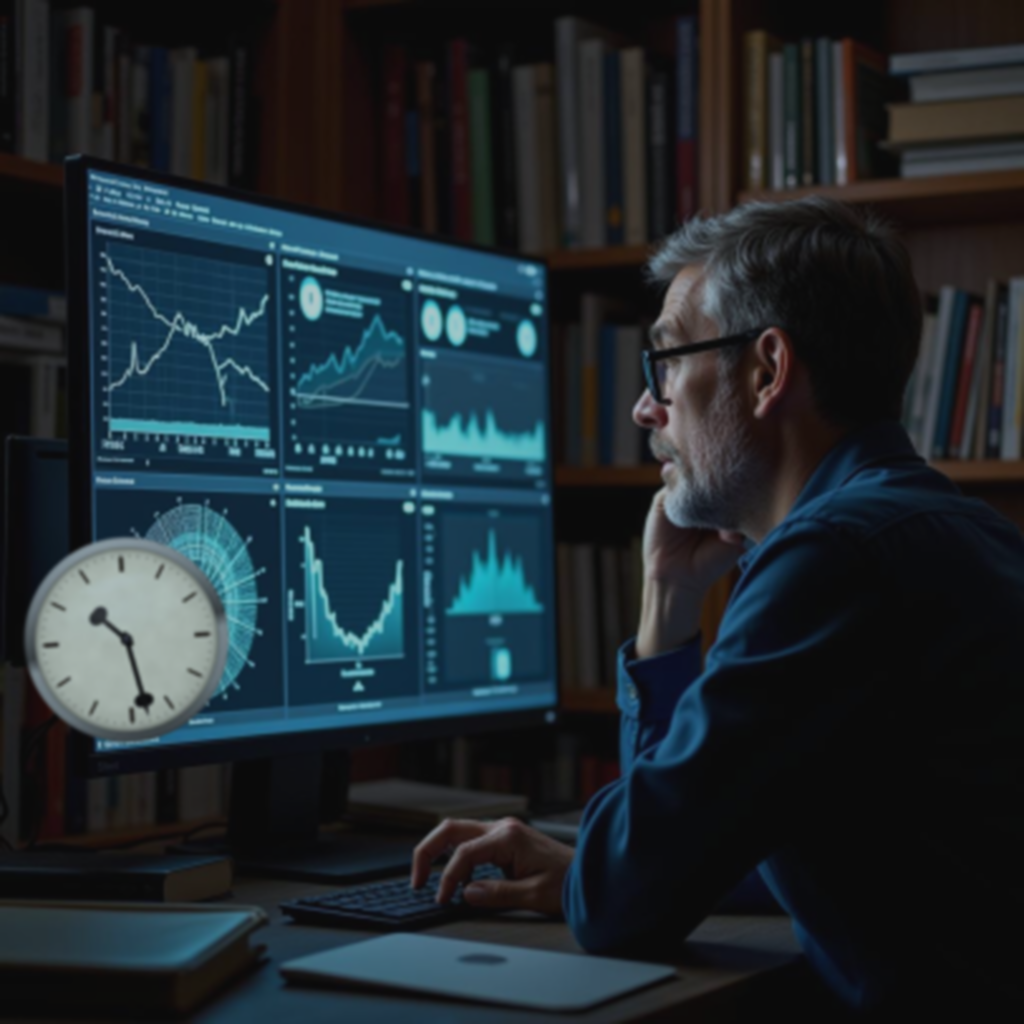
10:28
